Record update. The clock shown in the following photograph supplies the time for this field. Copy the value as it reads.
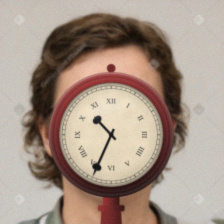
10:34
